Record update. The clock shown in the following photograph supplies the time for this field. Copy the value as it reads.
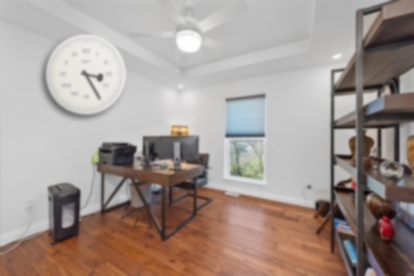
3:25
